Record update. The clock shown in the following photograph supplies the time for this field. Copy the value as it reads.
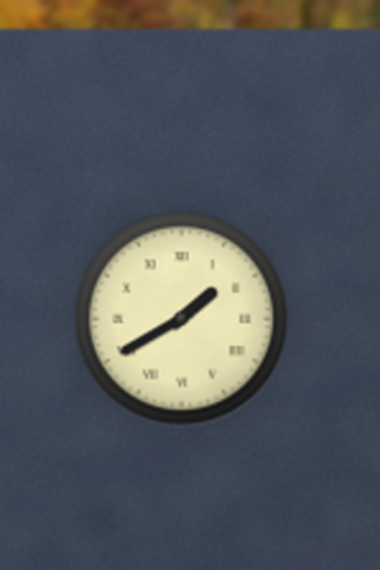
1:40
